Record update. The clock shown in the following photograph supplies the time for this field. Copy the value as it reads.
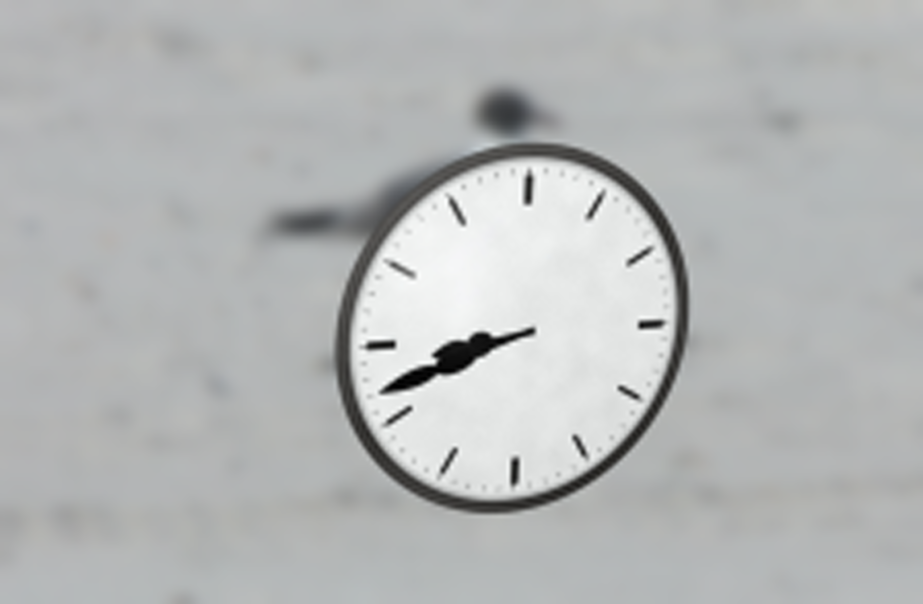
8:42
